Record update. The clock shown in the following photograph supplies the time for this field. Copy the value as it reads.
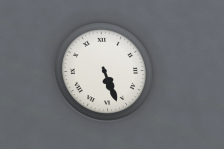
5:27
